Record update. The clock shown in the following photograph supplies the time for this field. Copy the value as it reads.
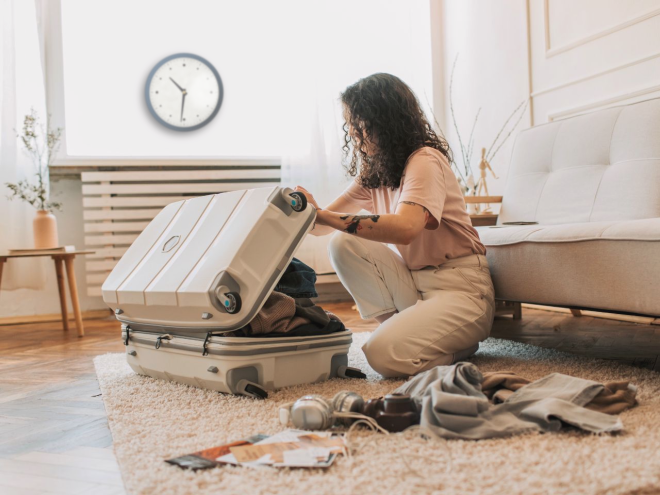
10:31
